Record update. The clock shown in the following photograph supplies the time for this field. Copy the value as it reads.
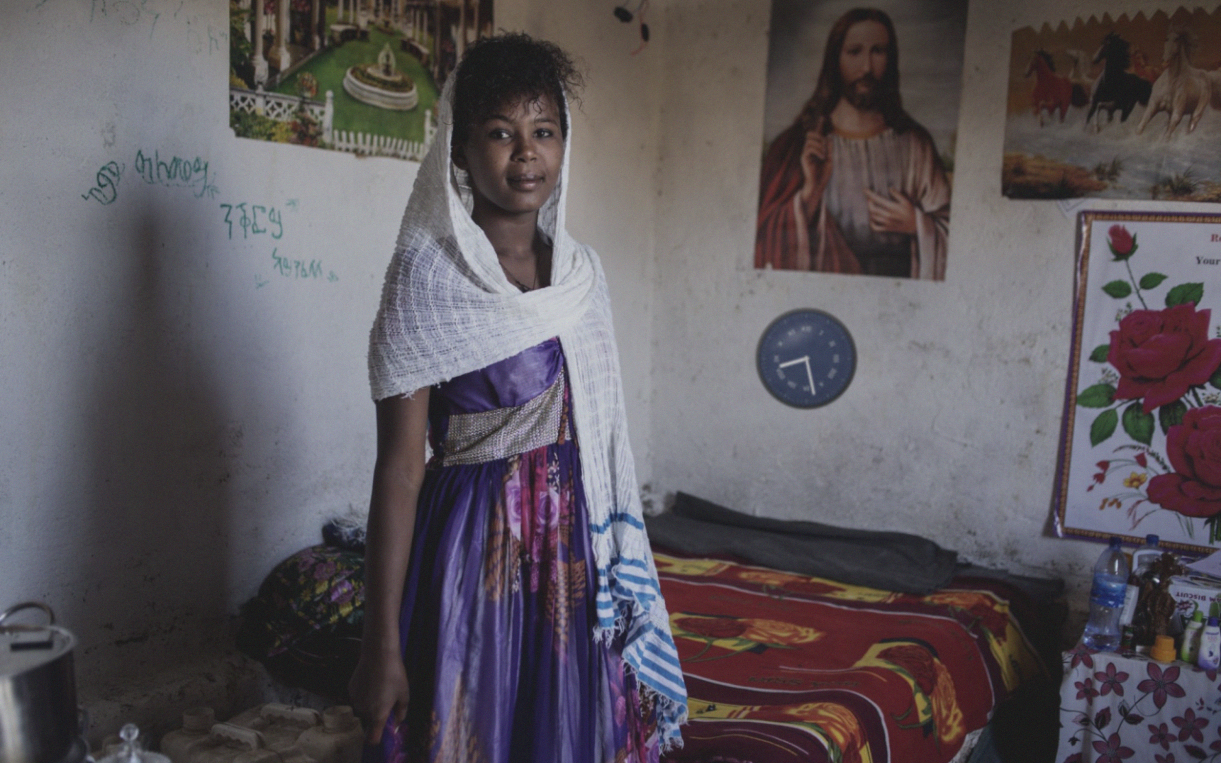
8:28
